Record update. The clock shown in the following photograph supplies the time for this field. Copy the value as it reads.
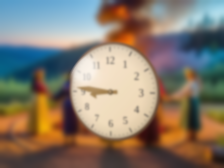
8:46
